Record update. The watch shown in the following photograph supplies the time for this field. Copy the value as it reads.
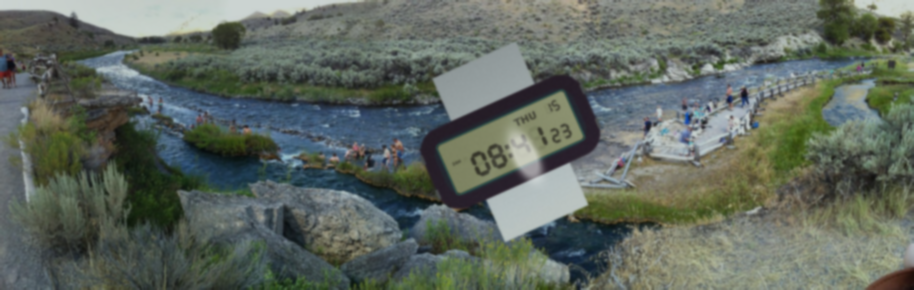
8:41:23
